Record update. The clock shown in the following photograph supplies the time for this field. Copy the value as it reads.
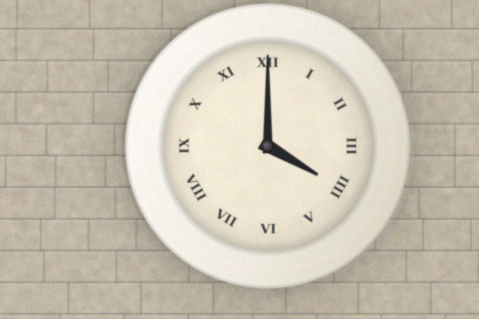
4:00
